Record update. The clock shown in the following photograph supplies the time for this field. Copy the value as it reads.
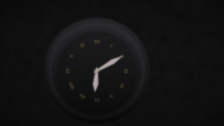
6:10
